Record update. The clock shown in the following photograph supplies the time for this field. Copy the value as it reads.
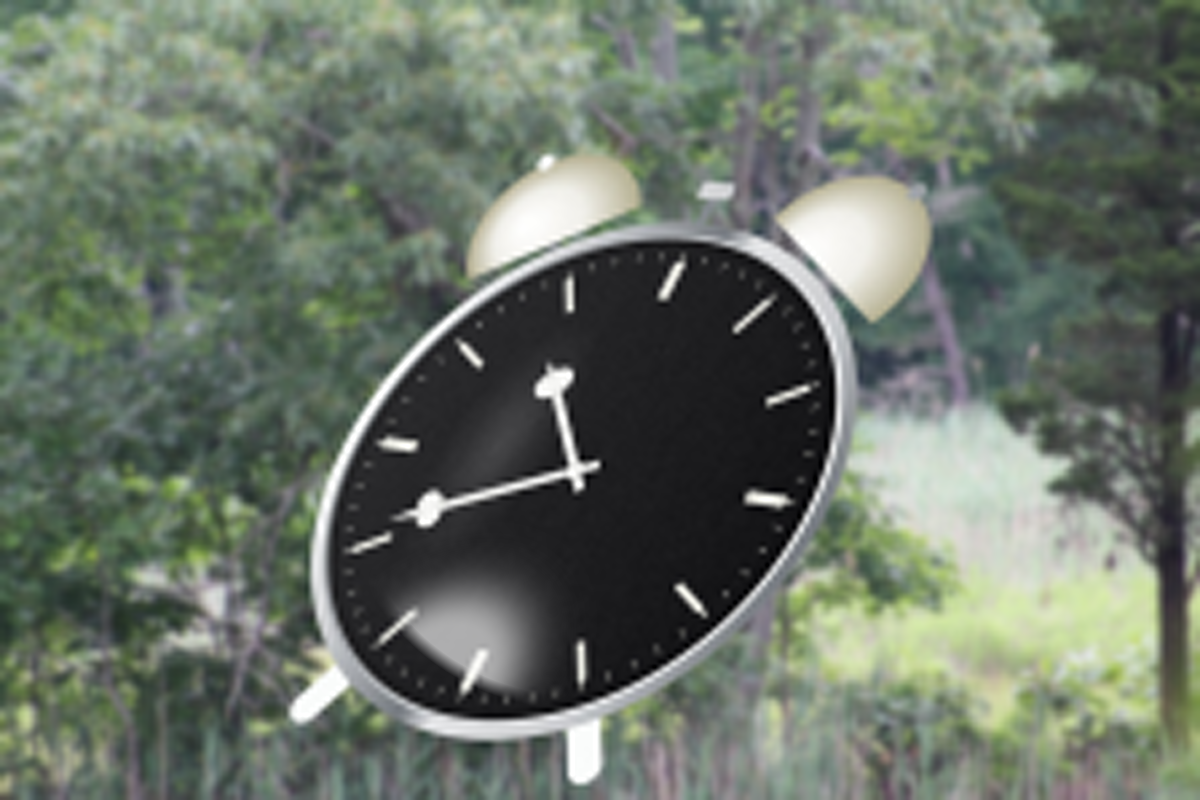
10:41
